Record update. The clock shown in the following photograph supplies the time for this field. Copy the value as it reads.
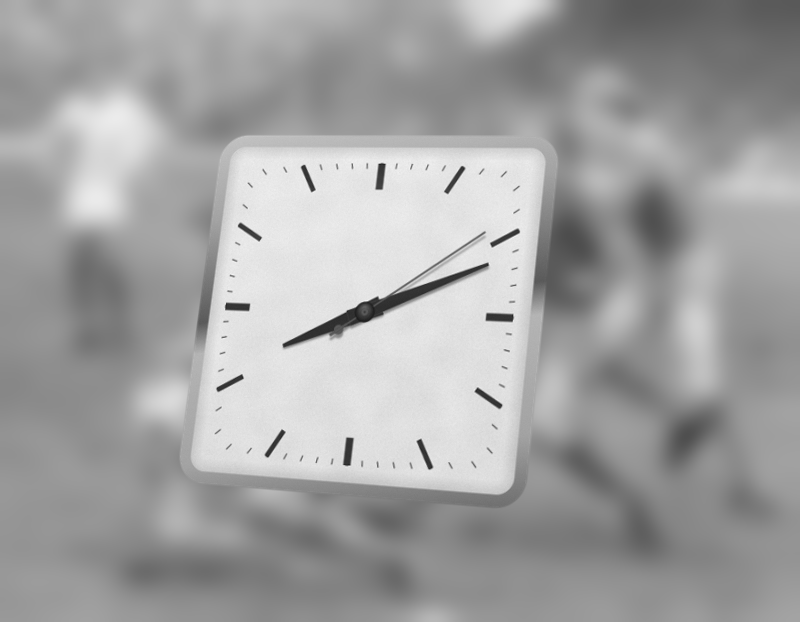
8:11:09
